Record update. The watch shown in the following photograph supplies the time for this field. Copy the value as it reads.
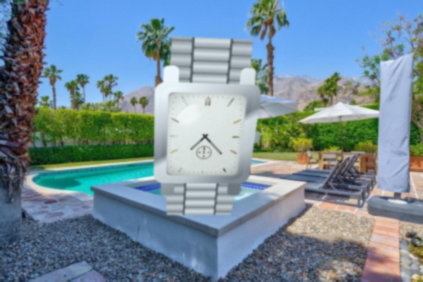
7:23
